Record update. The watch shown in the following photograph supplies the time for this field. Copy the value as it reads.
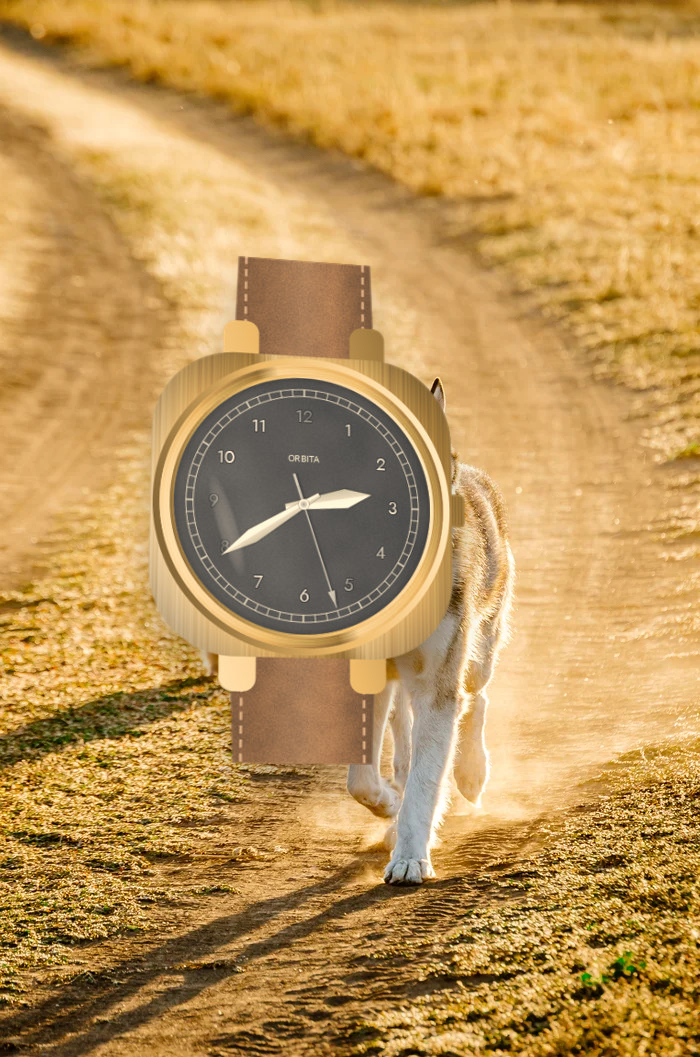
2:39:27
